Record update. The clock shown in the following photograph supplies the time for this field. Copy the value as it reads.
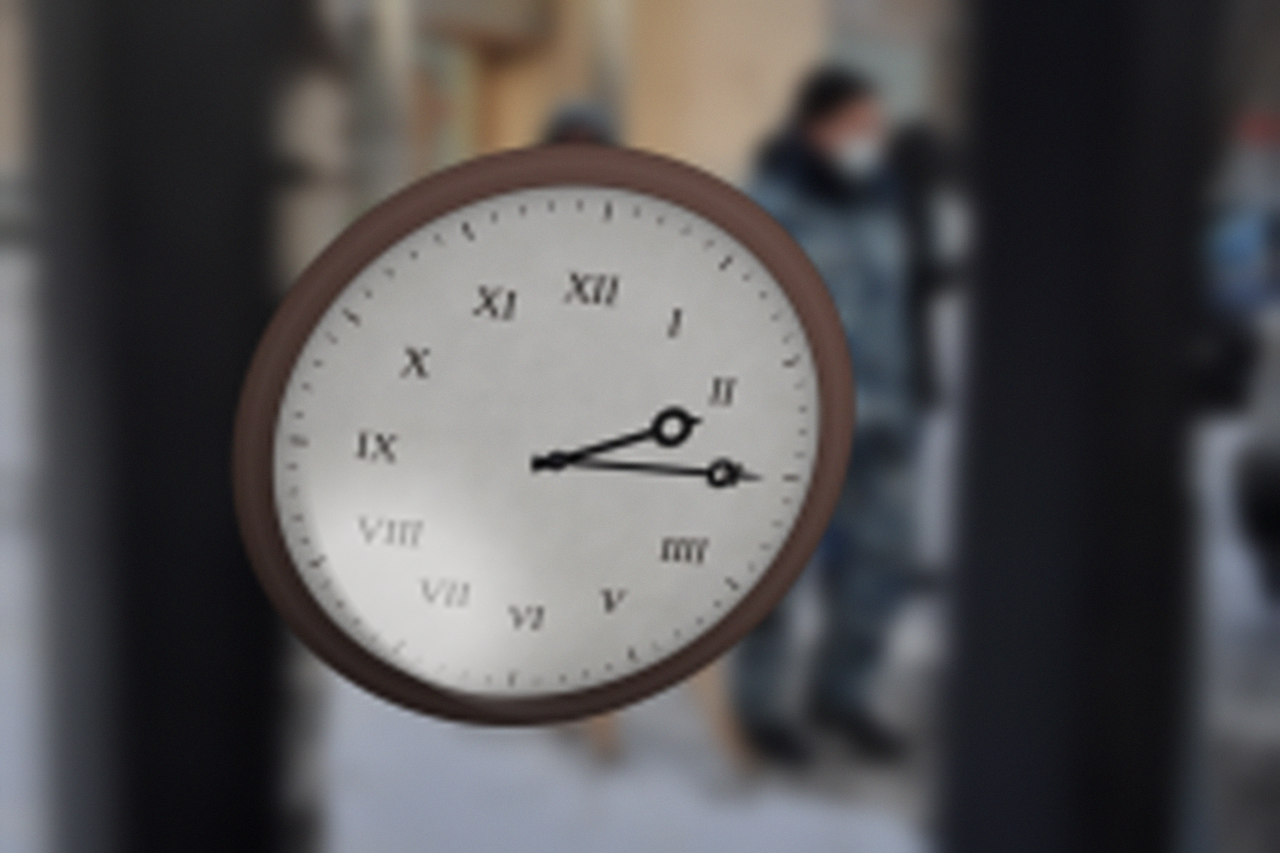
2:15
